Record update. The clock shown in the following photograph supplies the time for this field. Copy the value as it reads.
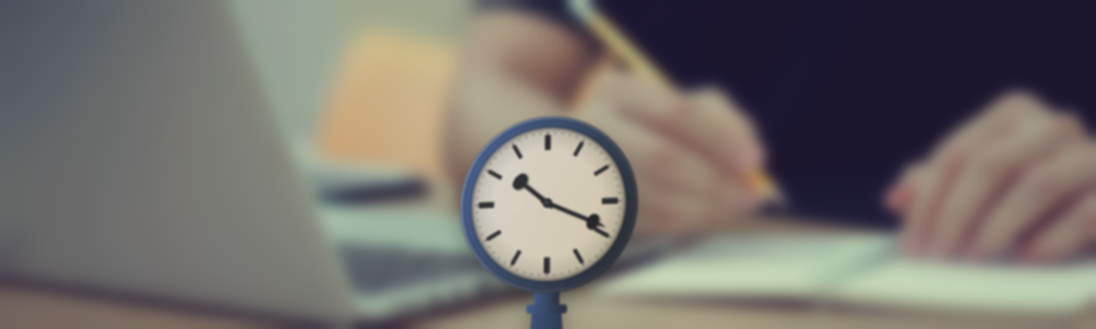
10:19
